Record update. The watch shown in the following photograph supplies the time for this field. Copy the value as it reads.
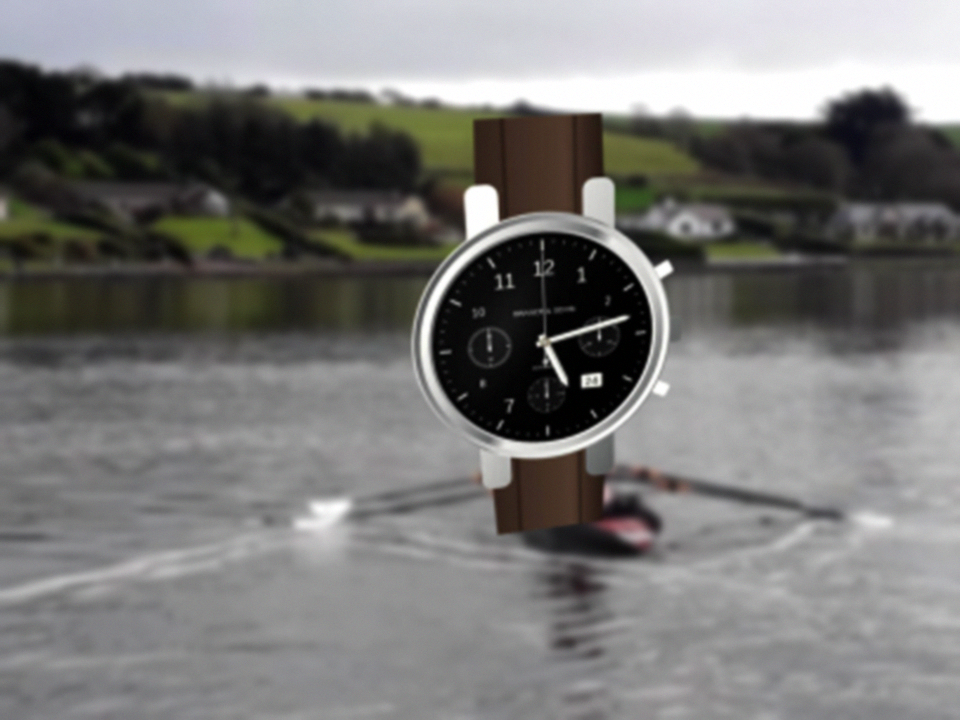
5:13
